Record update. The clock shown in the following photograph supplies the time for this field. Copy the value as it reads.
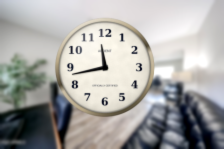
11:43
